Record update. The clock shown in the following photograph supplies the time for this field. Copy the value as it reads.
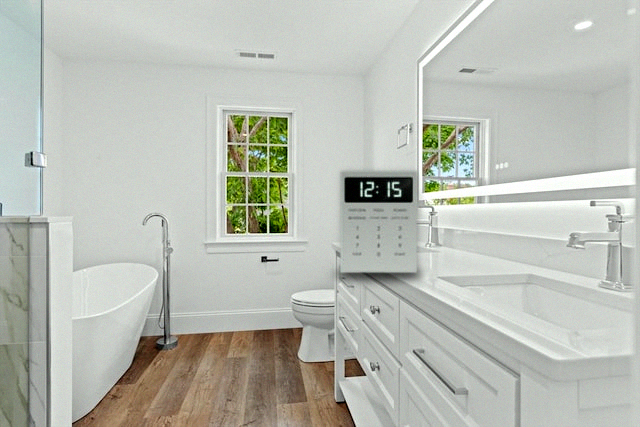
12:15
